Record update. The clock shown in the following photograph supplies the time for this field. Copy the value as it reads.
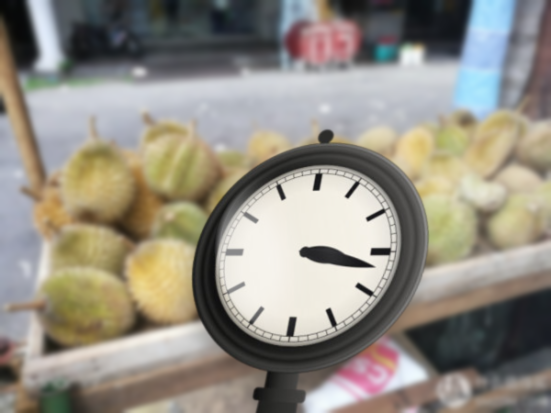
3:17
